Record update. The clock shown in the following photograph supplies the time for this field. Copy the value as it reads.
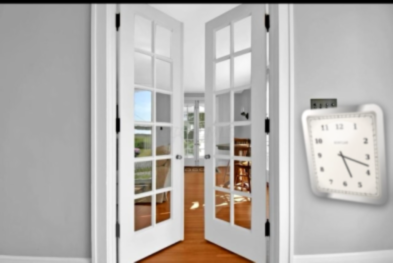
5:18
